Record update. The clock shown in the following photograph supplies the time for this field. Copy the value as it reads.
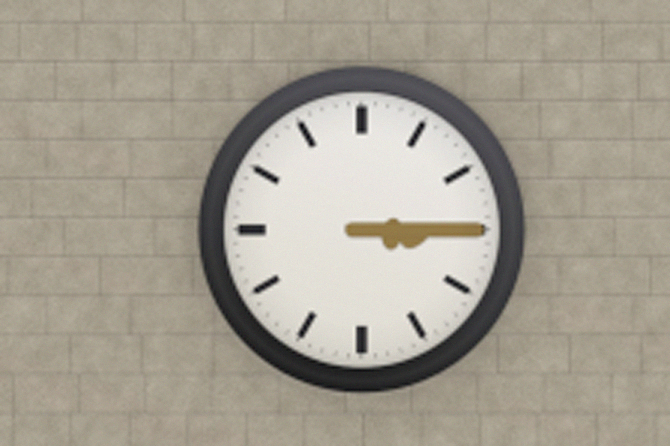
3:15
